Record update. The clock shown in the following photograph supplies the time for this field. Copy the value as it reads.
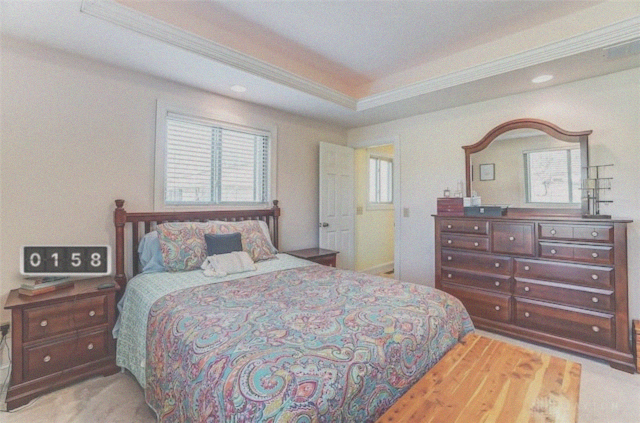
1:58
